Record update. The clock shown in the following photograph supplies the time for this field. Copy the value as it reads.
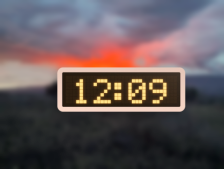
12:09
